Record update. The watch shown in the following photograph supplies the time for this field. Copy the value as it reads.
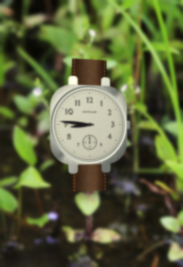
8:46
